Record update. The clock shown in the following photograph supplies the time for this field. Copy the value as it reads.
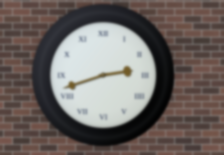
2:42
